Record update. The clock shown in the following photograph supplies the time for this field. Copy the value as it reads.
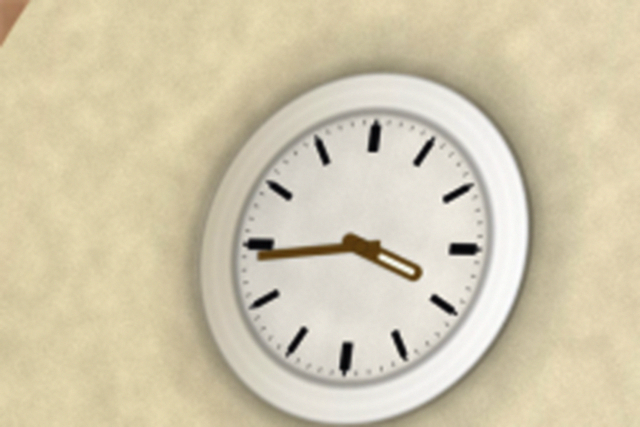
3:44
